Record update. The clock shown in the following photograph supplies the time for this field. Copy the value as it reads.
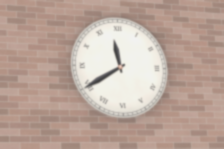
11:40
